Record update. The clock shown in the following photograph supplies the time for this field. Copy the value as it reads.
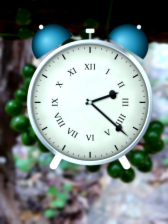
2:22
